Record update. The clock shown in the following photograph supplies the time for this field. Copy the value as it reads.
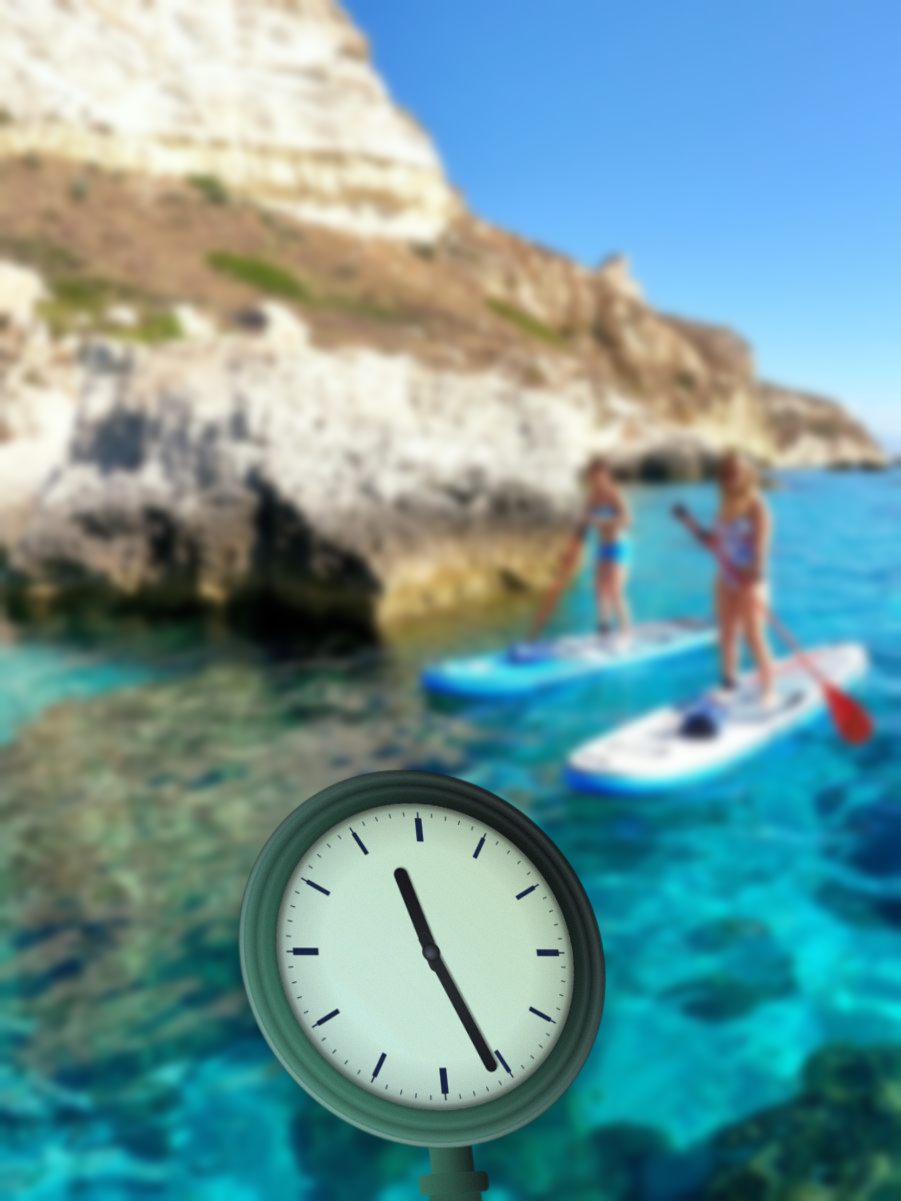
11:26
